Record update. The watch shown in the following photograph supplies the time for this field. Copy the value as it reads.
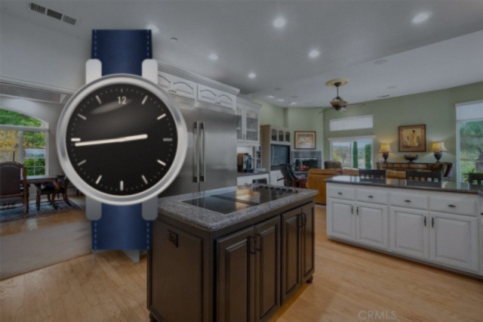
2:44
